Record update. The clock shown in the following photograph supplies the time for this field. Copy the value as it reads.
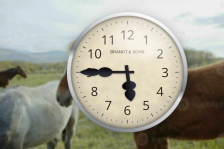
5:45
